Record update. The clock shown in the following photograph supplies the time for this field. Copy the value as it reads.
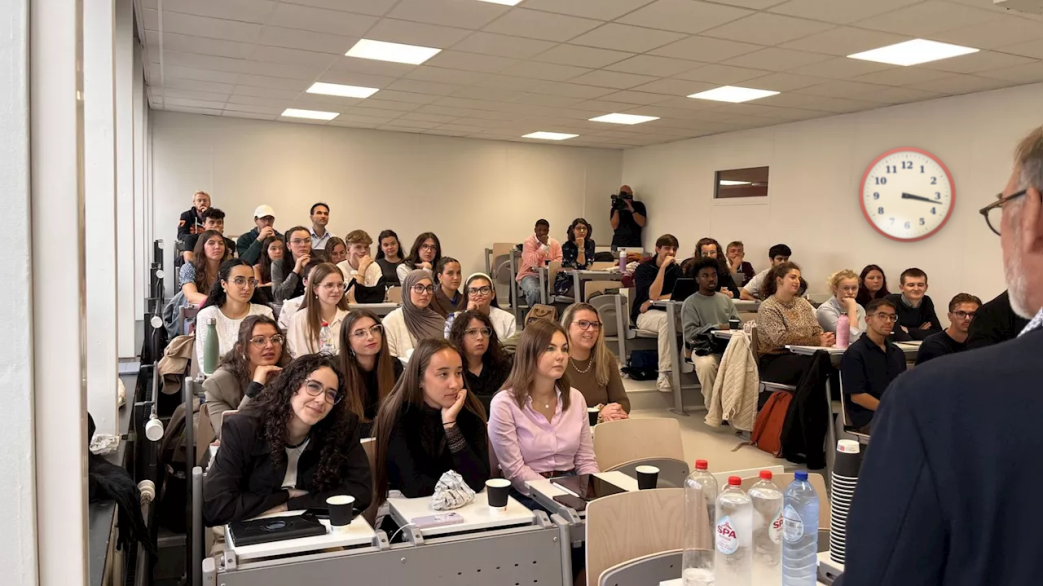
3:17
